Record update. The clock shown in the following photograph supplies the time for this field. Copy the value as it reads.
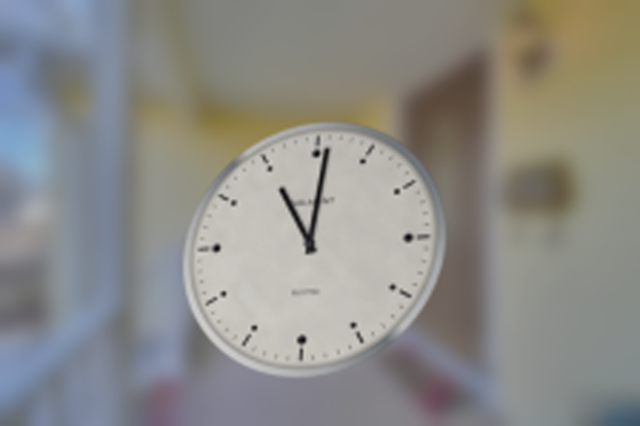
11:01
